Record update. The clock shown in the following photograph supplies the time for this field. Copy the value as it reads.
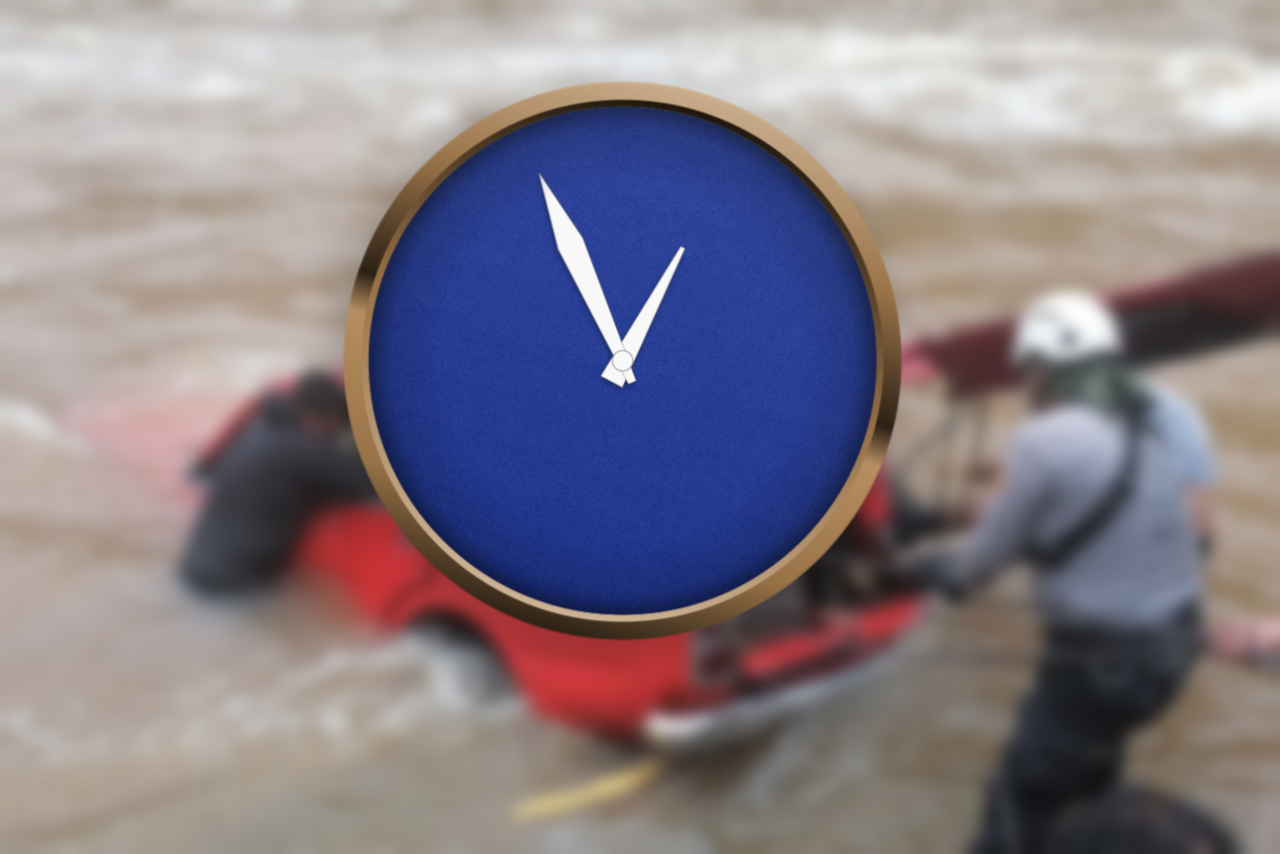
12:56
